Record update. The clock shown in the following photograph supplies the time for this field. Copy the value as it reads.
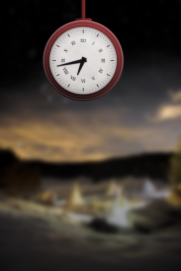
6:43
